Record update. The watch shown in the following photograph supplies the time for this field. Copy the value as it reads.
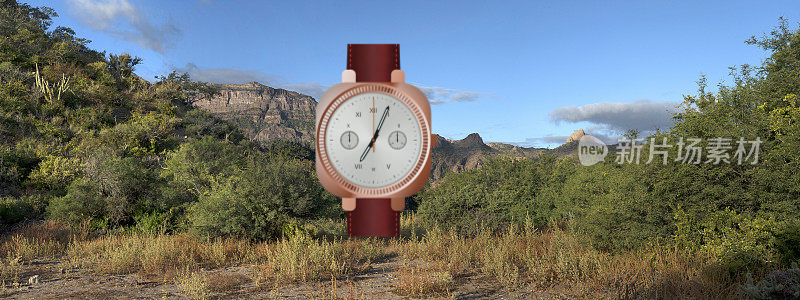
7:04
